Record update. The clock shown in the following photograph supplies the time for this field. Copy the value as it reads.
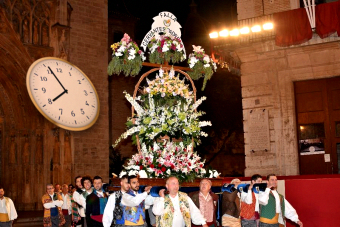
7:56
